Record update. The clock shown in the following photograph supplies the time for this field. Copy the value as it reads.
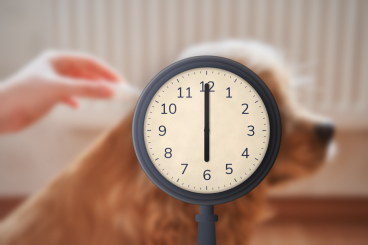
6:00
